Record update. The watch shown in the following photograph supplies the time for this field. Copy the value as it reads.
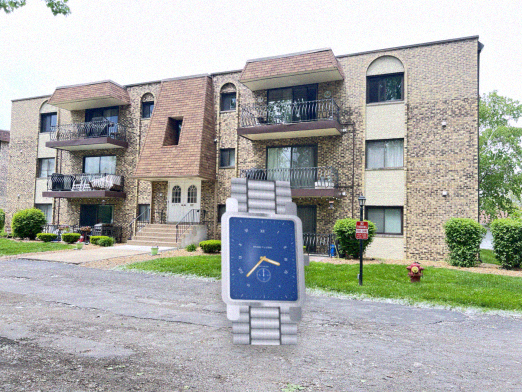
3:37
